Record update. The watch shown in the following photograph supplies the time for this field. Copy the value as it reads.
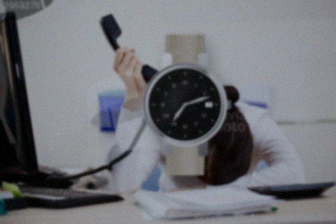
7:12
